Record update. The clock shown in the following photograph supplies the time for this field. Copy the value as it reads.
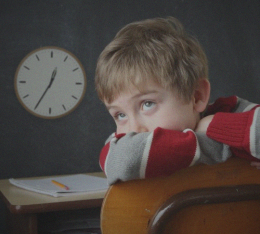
12:35
